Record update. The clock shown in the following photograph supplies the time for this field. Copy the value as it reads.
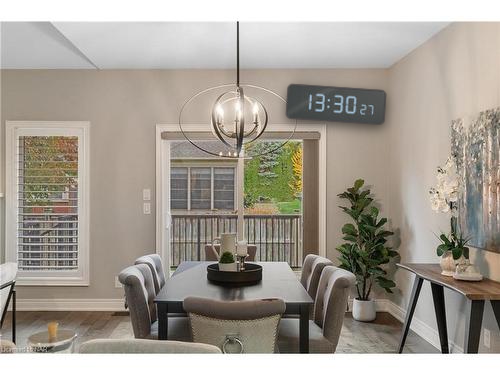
13:30:27
